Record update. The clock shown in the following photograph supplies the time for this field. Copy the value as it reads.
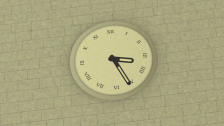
3:26
